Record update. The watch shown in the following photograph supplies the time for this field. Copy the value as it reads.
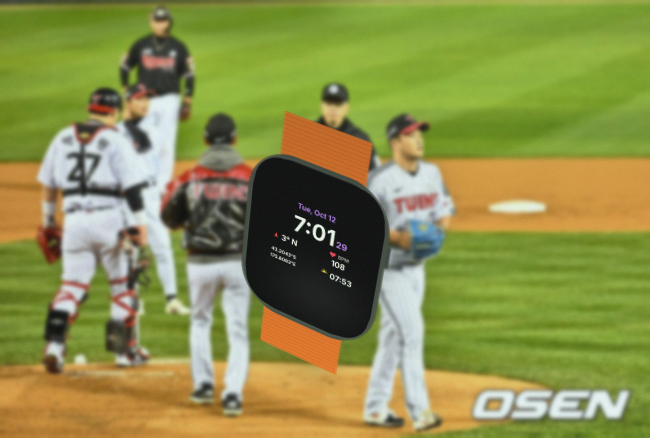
7:01:29
